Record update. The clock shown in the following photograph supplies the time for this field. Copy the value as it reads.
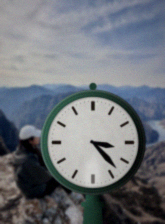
3:23
